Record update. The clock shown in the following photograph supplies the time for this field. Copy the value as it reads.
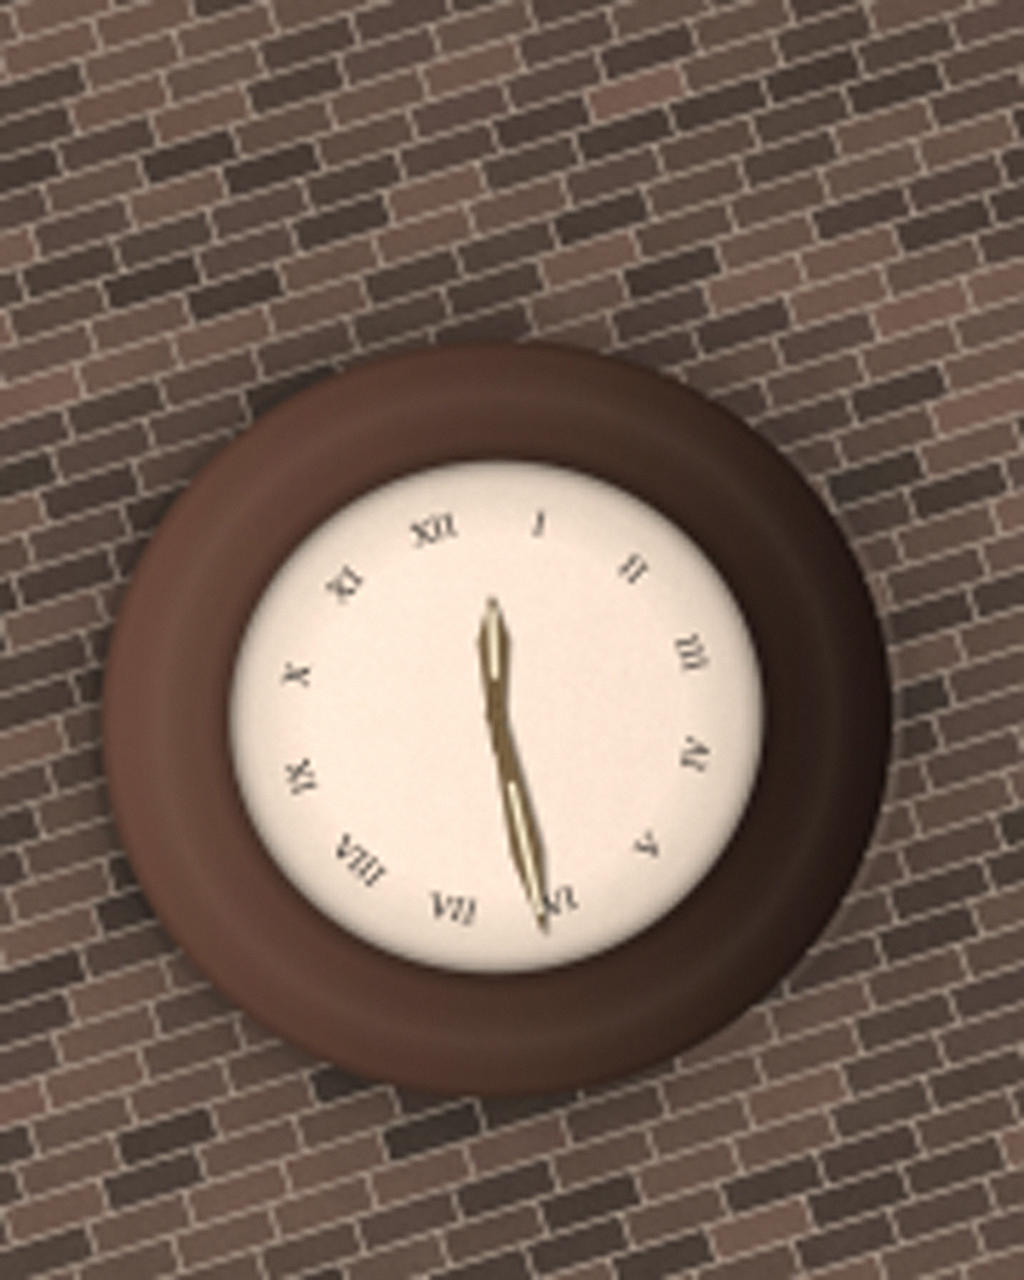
12:31
